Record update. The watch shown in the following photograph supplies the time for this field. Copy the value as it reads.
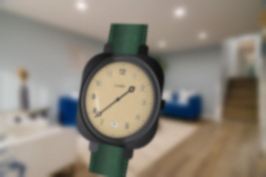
1:38
